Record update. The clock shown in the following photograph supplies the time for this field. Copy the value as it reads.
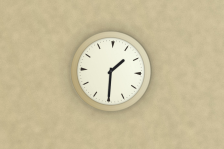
1:30
